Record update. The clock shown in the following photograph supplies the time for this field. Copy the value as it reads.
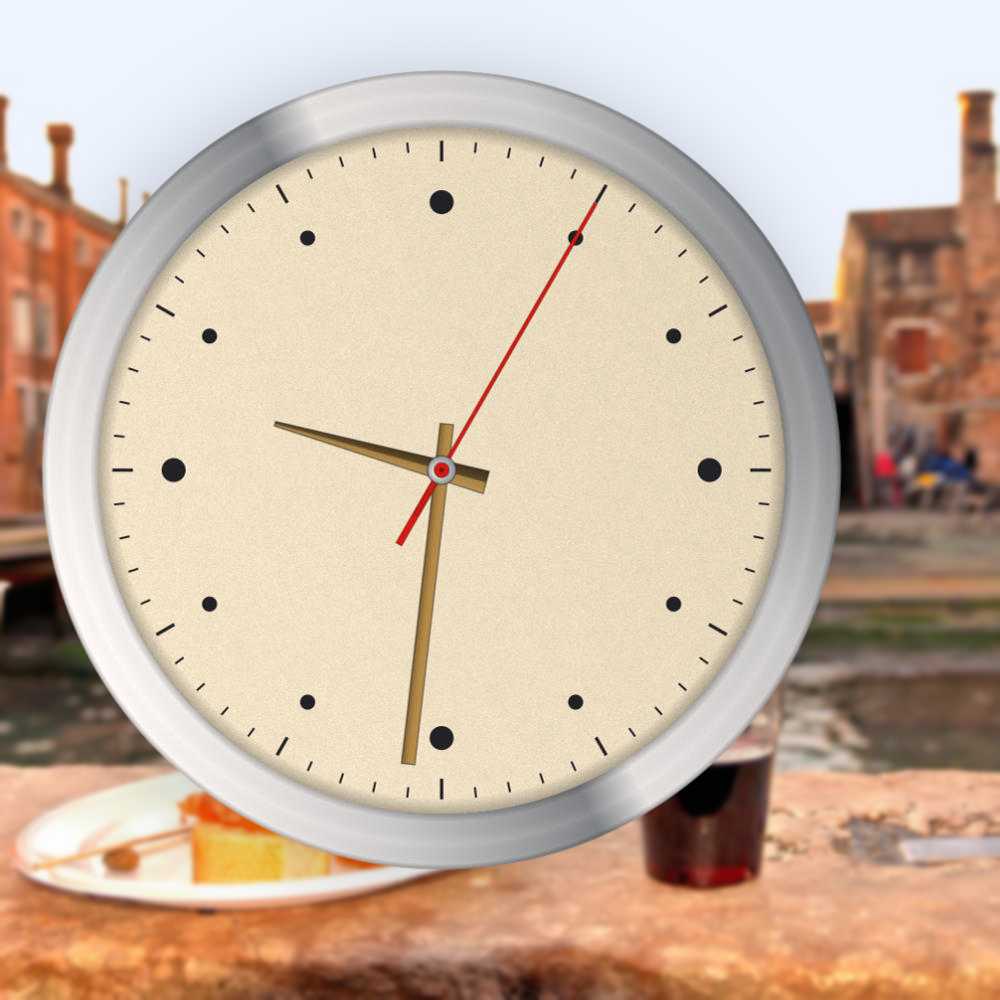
9:31:05
